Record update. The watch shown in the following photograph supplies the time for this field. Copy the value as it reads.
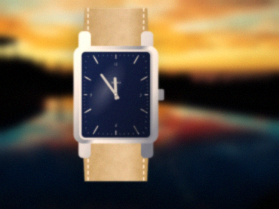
11:54
